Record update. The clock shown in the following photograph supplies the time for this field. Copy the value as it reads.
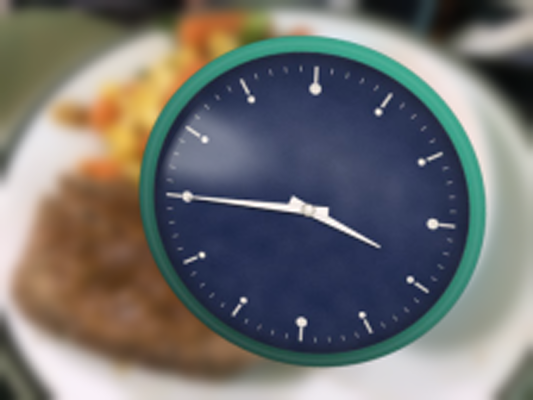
3:45
